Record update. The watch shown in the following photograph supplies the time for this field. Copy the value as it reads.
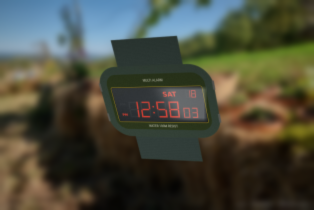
12:58:03
